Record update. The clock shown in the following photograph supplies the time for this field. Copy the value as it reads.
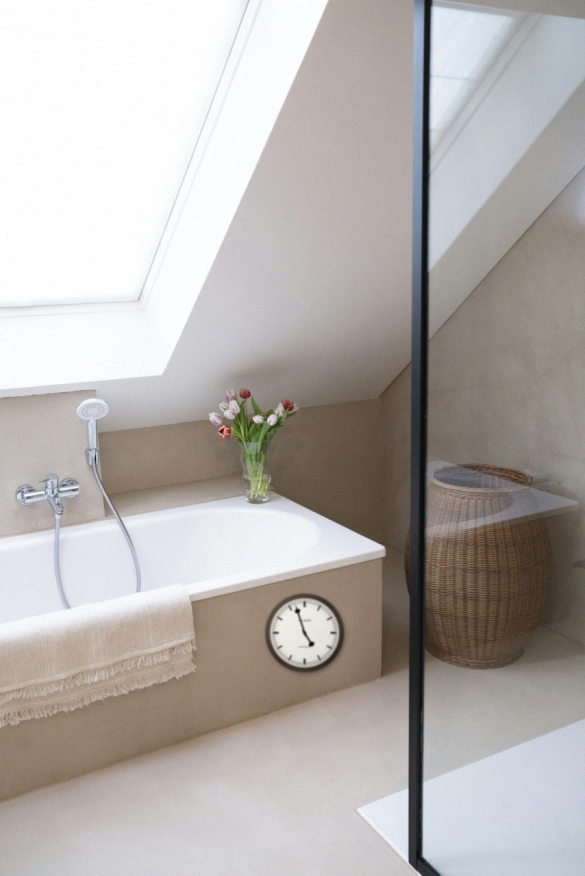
4:57
